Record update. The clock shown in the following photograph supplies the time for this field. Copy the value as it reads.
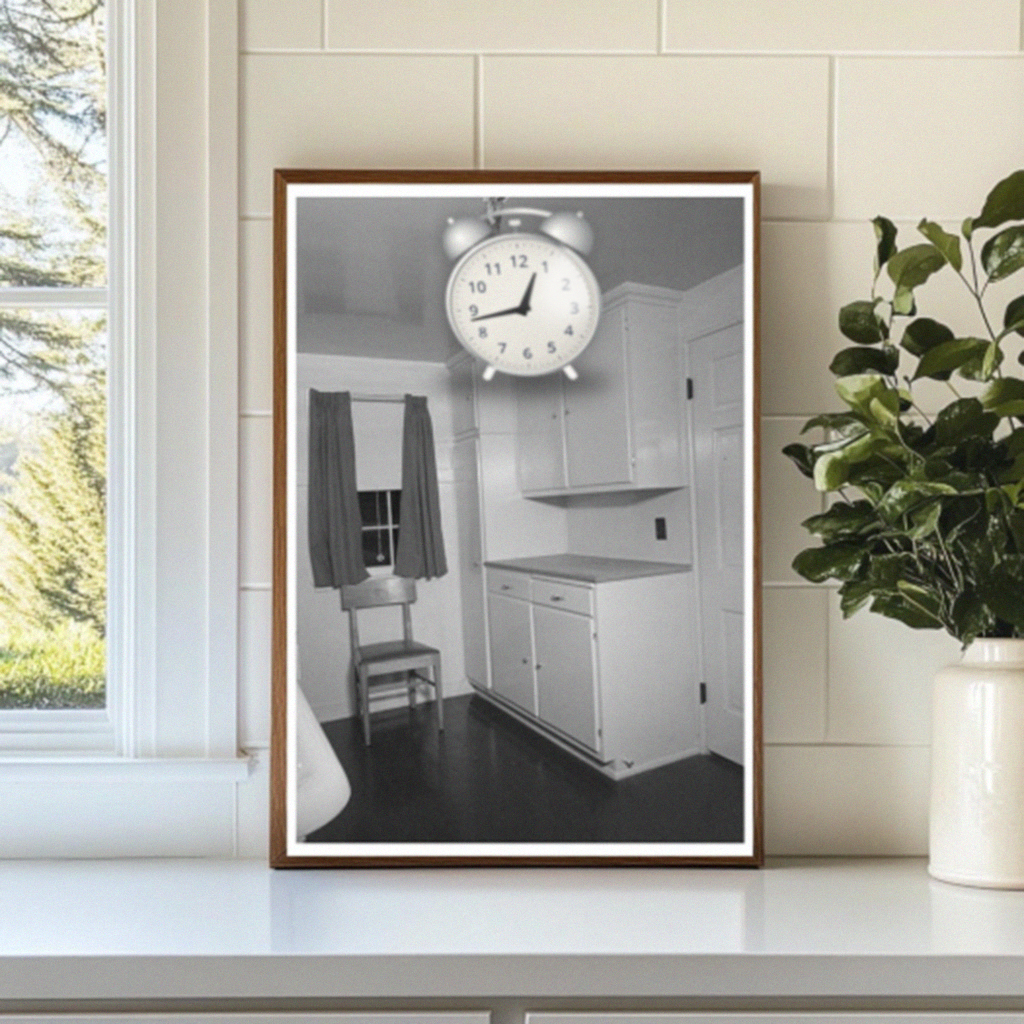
12:43
